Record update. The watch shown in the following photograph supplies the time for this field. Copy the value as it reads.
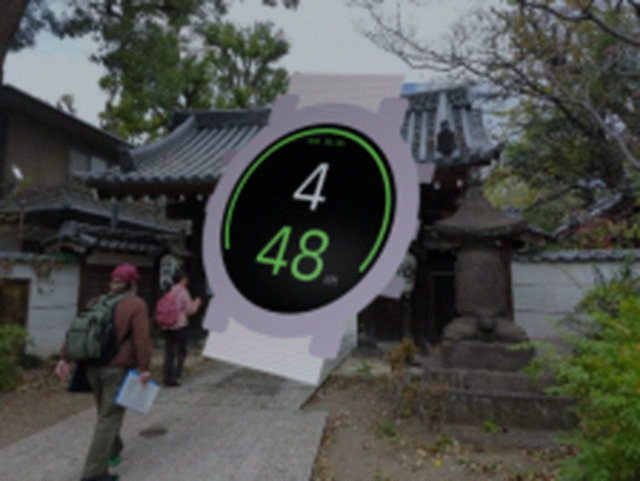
4:48
